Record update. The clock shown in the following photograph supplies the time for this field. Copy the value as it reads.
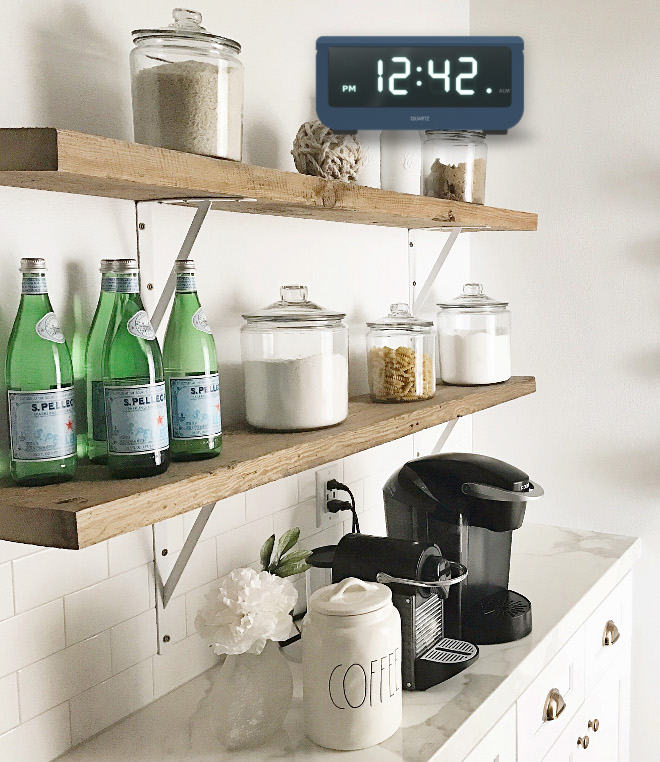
12:42
